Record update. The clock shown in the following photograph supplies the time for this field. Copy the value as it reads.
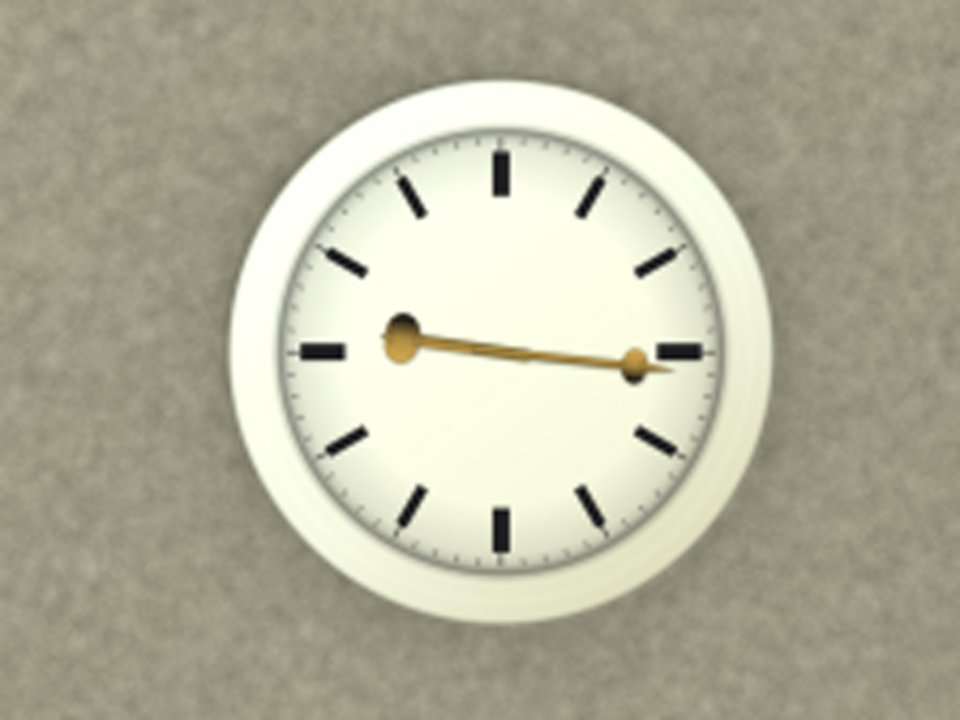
9:16
